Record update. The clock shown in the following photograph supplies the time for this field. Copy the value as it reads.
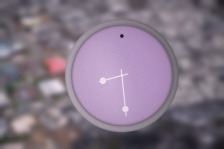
8:29
